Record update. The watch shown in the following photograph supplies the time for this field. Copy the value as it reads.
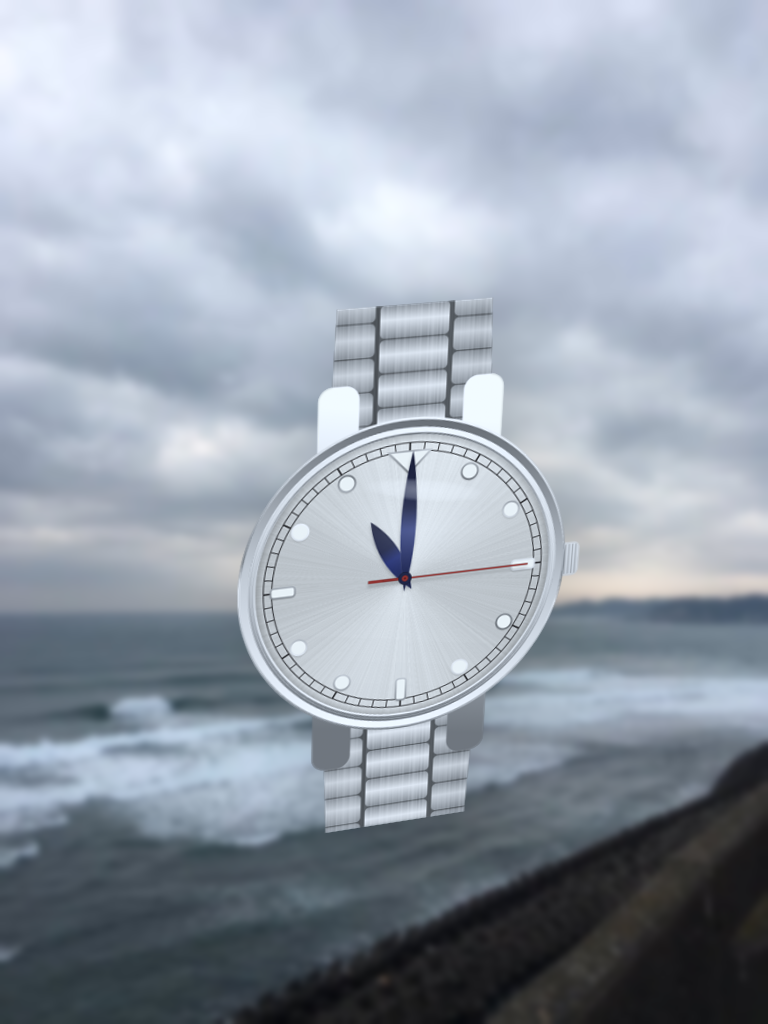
11:00:15
